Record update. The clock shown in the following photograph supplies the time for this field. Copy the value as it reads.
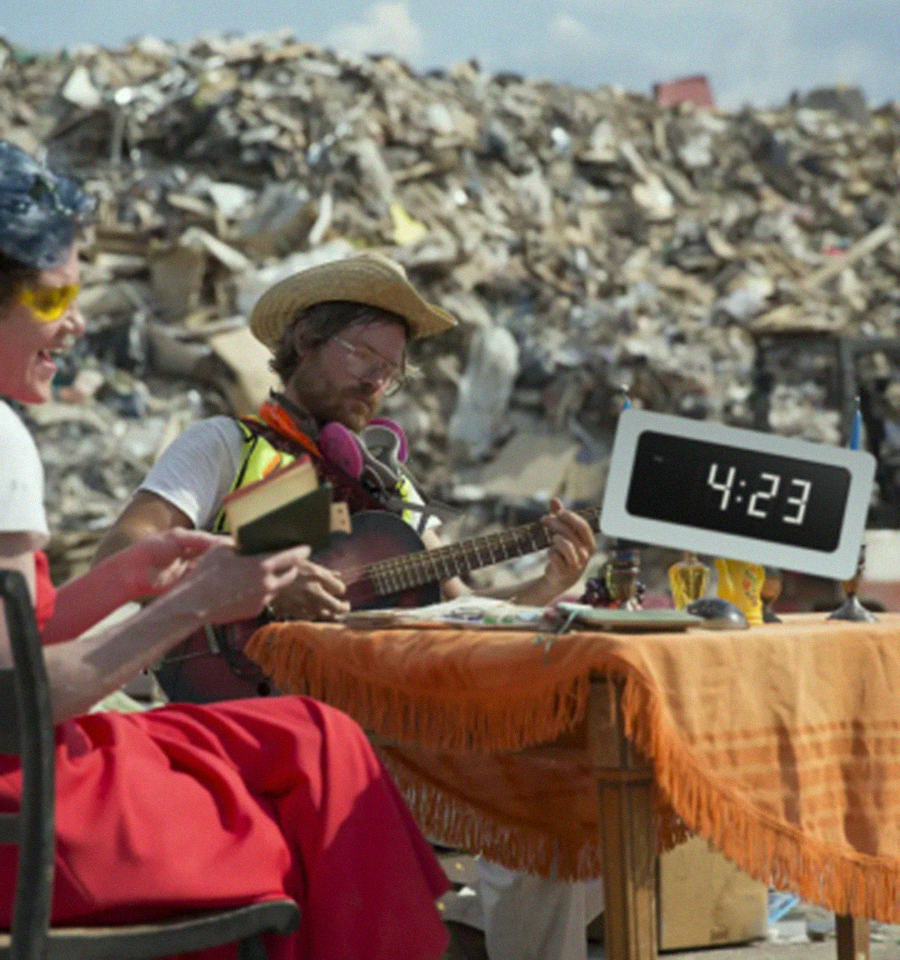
4:23
